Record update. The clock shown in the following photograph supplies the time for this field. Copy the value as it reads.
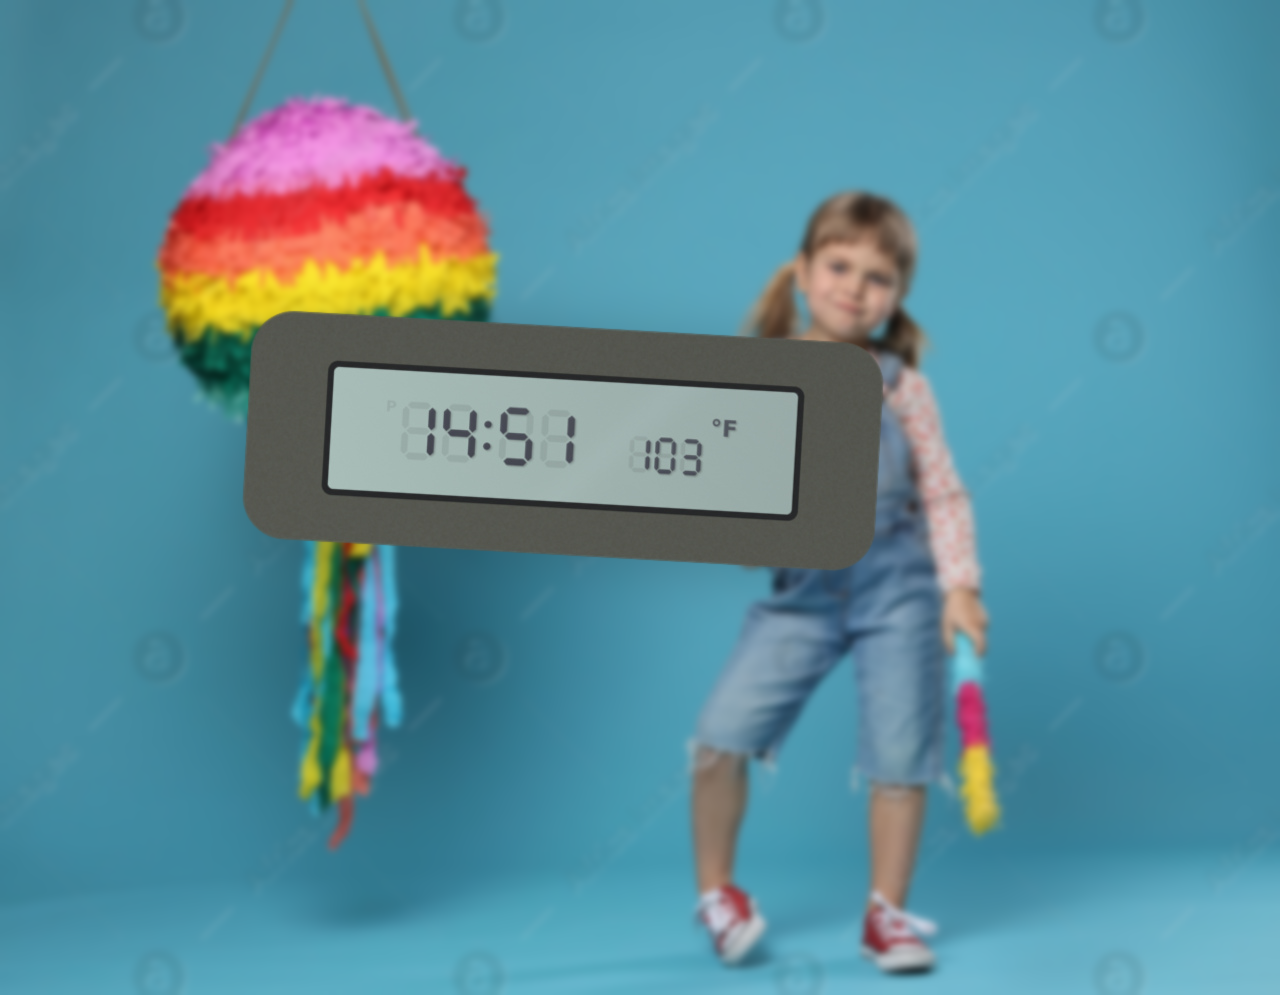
14:51
